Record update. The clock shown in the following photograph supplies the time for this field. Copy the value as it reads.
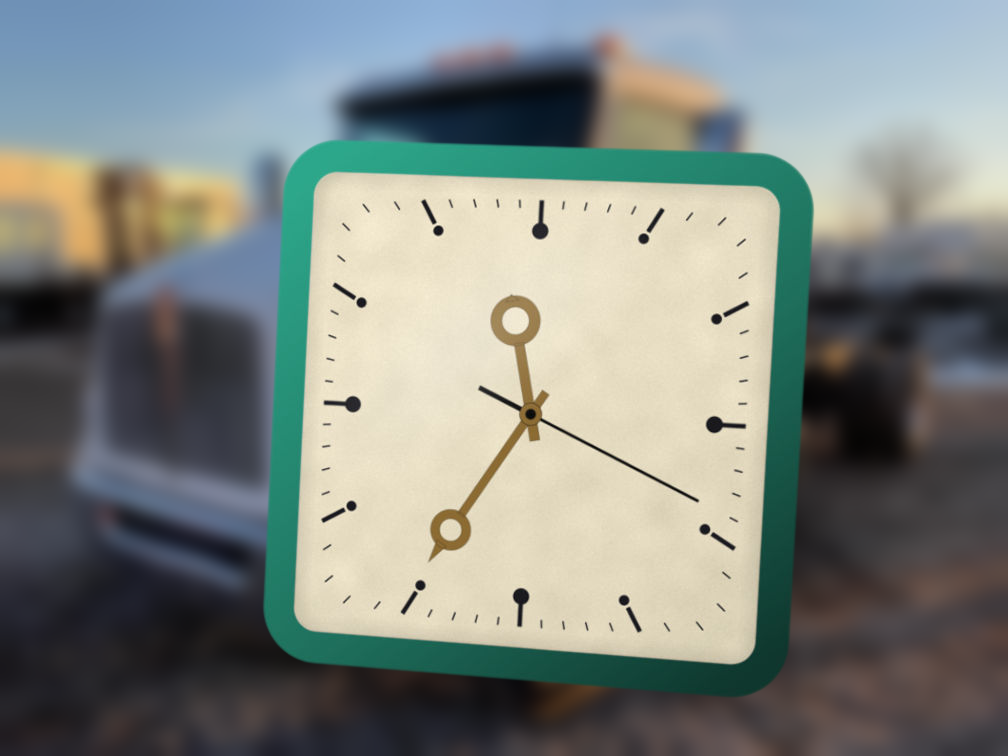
11:35:19
